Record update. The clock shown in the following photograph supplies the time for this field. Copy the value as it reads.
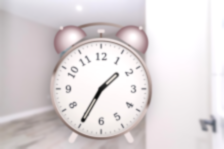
1:35
